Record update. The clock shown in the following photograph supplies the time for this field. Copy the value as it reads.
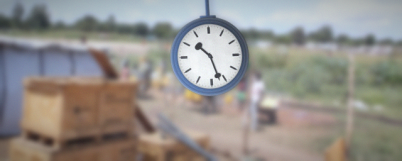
10:27
